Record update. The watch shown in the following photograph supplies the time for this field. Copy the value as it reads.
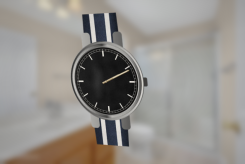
2:11
